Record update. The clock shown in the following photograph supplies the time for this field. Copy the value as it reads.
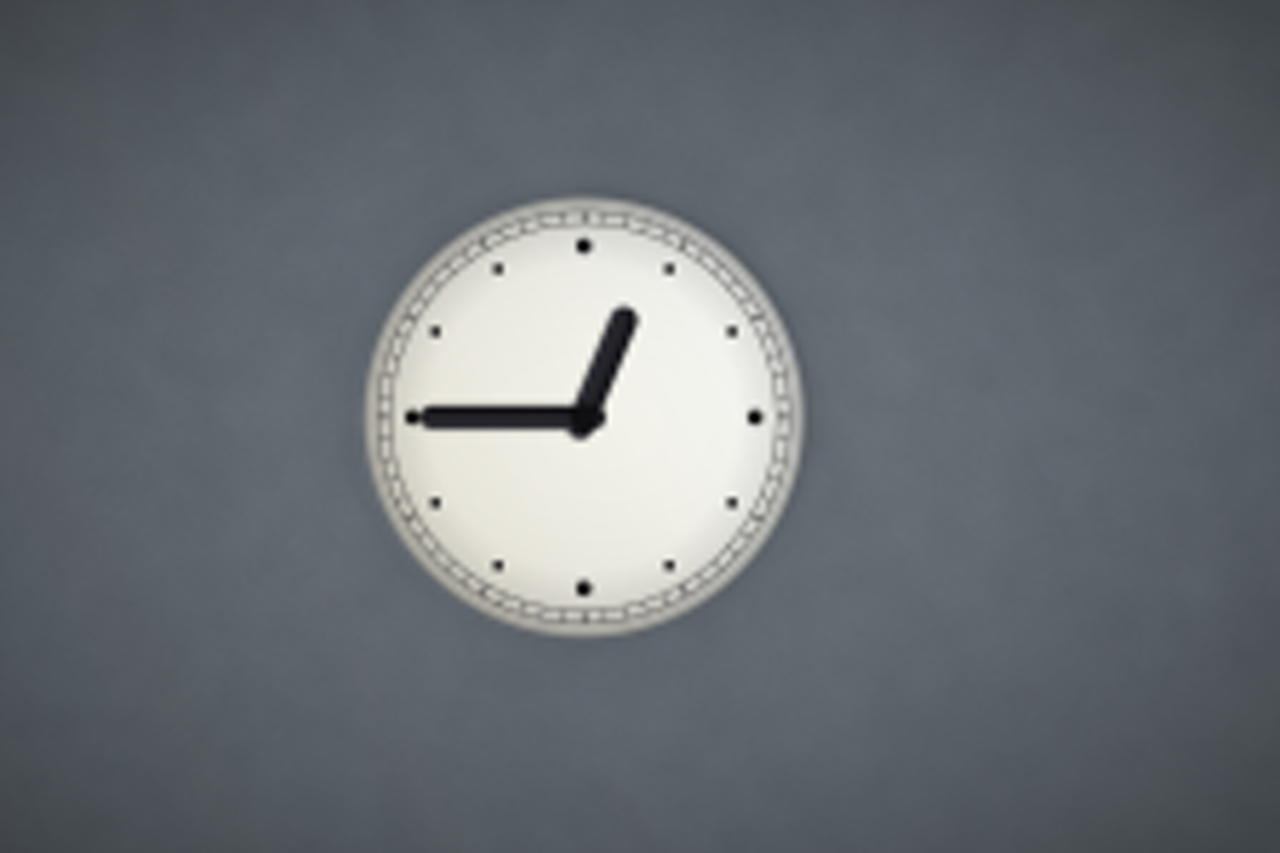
12:45
